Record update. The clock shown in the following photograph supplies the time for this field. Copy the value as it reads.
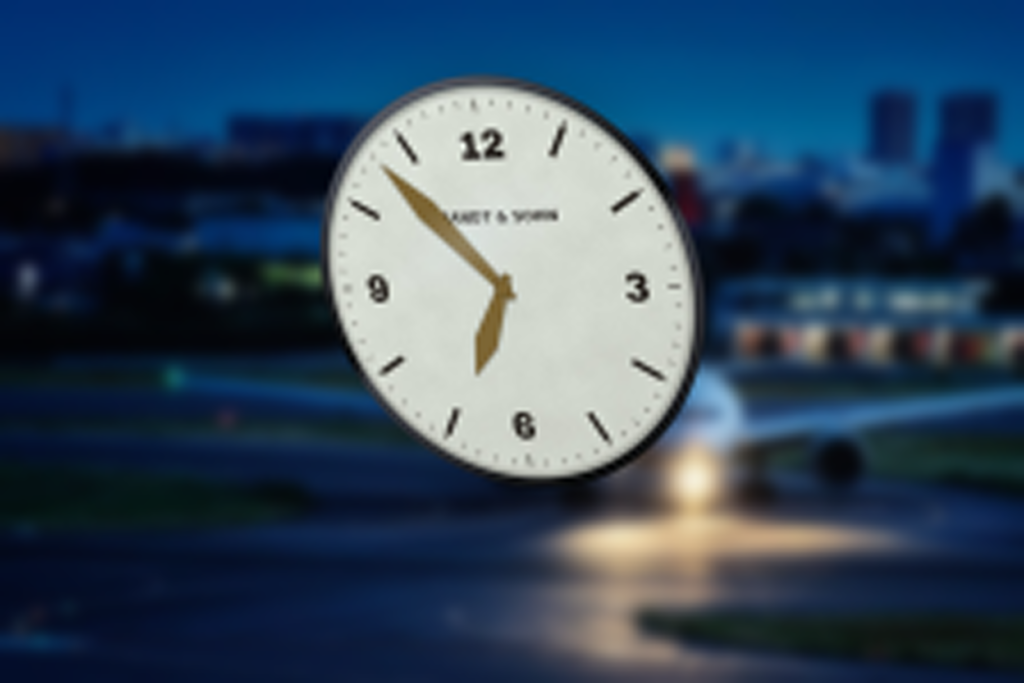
6:53
